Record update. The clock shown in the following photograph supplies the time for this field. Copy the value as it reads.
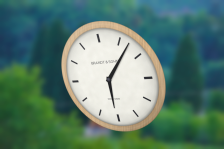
6:07
